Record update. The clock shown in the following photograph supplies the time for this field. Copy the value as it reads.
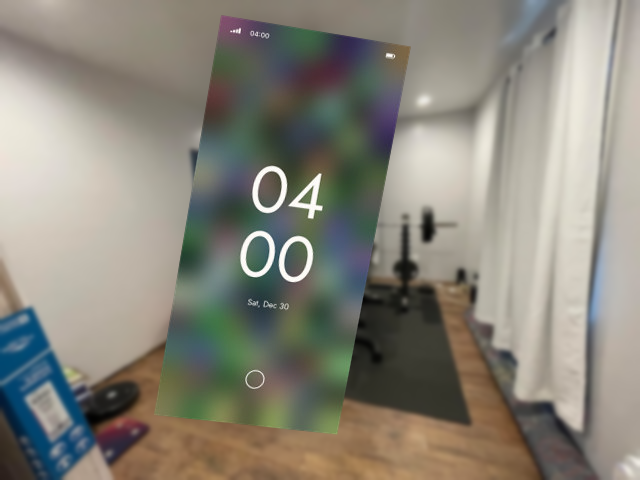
4:00
